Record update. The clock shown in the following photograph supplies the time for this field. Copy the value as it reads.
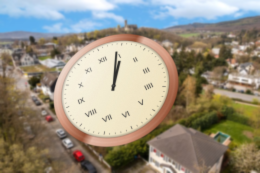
1:04
